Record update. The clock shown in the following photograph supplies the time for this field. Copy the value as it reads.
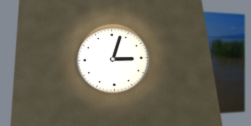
3:03
